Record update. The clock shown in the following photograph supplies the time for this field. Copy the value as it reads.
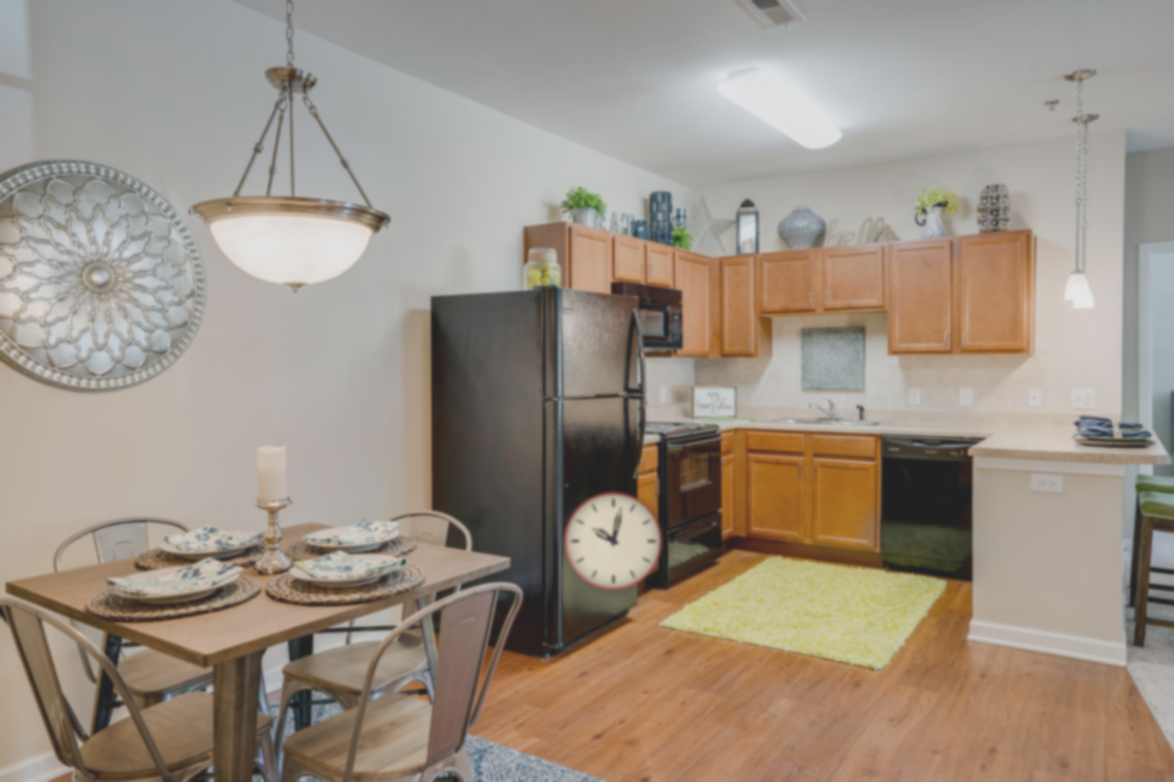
10:02
